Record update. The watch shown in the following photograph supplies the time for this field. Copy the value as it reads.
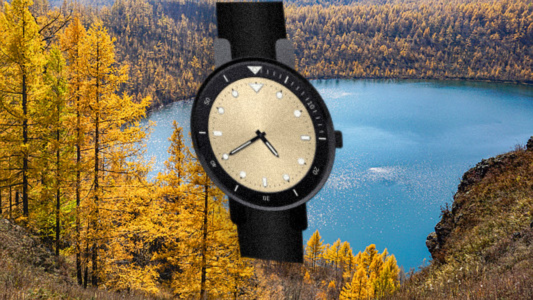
4:40
